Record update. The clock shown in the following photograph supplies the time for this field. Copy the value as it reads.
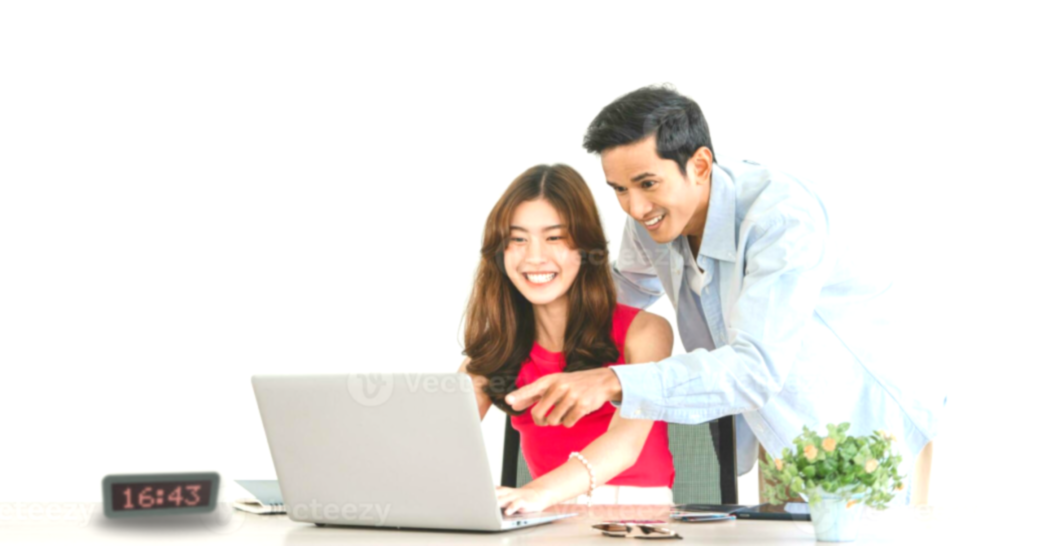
16:43
